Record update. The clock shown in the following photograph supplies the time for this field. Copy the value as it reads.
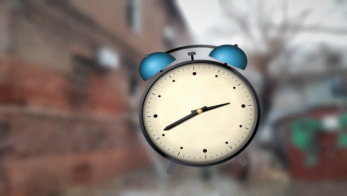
2:41
